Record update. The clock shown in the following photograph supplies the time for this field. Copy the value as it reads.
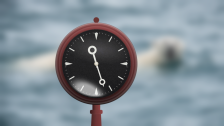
11:27
